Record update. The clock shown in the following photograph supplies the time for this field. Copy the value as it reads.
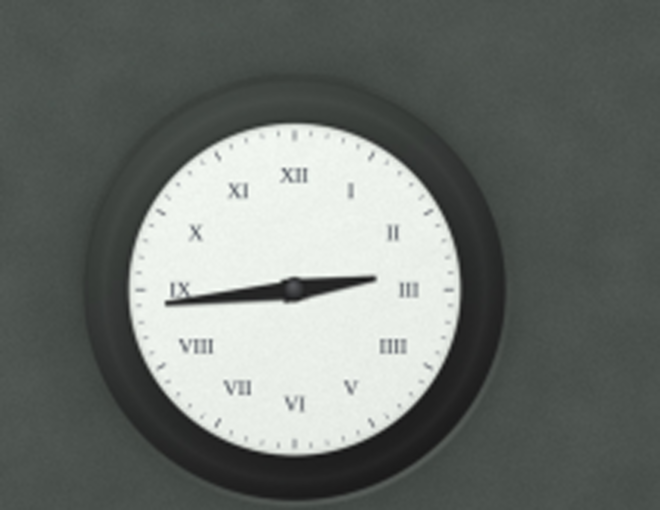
2:44
